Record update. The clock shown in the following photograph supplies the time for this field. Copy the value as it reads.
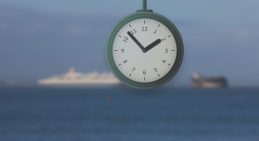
1:53
